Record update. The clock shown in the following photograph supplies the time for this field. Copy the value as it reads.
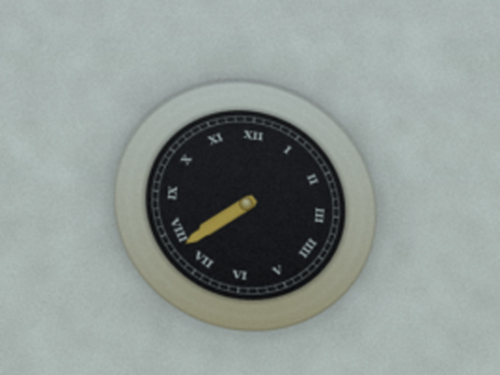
7:38
